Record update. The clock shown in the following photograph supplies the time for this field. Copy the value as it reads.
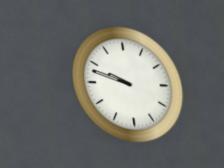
9:48
